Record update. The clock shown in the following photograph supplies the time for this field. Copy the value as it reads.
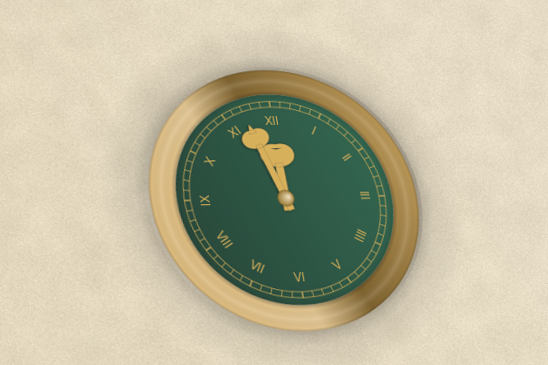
11:57
